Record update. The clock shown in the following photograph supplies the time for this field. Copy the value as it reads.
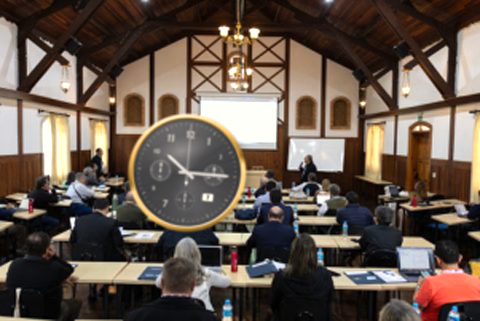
10:15
